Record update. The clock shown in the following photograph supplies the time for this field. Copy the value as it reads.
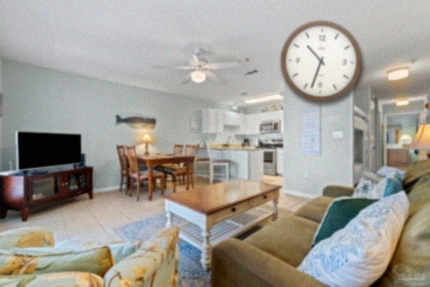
10:33
